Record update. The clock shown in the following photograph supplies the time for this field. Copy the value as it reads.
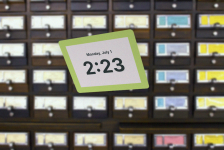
2:23
